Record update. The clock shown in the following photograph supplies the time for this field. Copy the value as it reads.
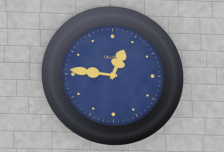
12:46
